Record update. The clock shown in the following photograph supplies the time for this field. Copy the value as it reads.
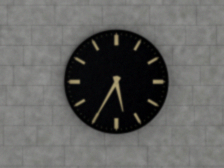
5:35
